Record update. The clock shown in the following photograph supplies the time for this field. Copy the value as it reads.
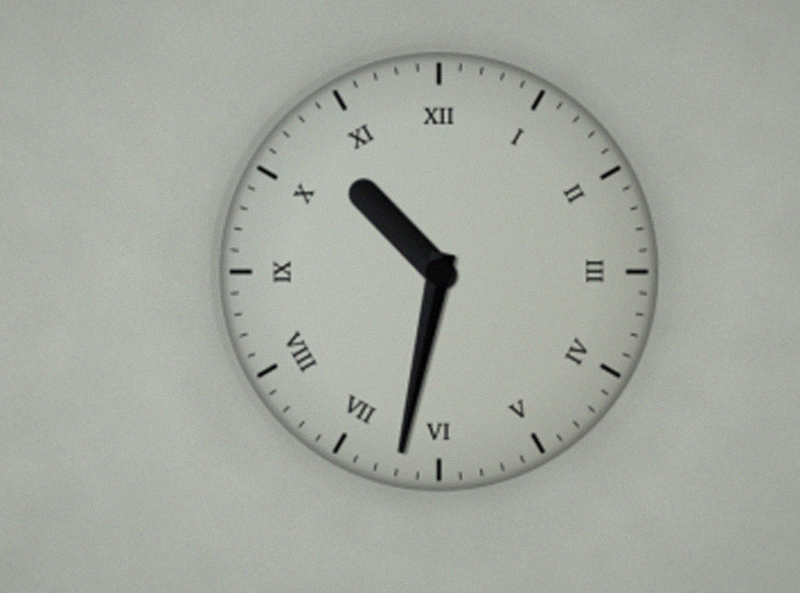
10:32
